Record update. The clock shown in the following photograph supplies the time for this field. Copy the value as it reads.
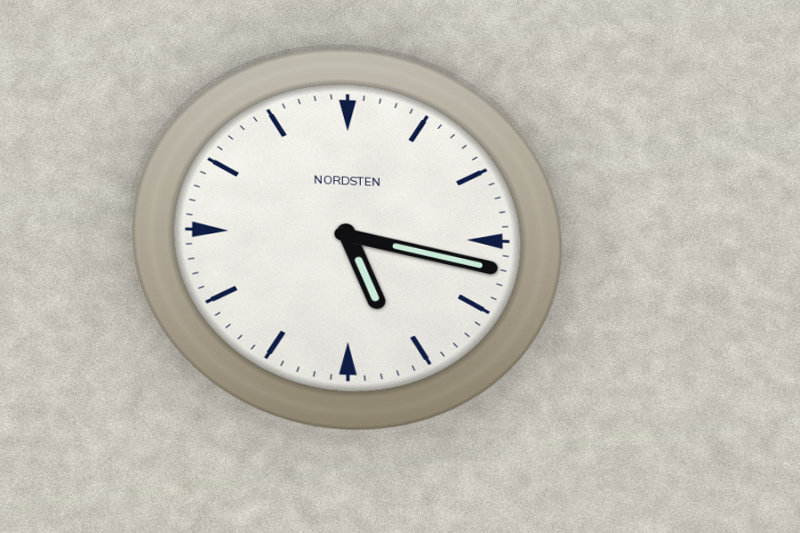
5:17
